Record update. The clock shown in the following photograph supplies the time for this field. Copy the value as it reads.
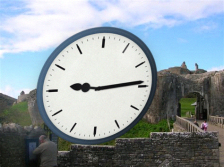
9:14
